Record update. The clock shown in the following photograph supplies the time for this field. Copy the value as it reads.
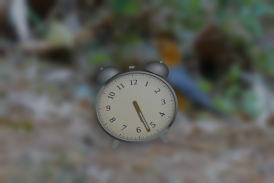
5:27
